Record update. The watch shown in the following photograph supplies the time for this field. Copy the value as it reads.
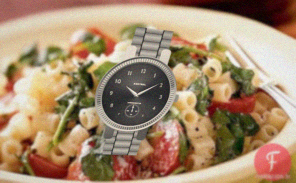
10:09
